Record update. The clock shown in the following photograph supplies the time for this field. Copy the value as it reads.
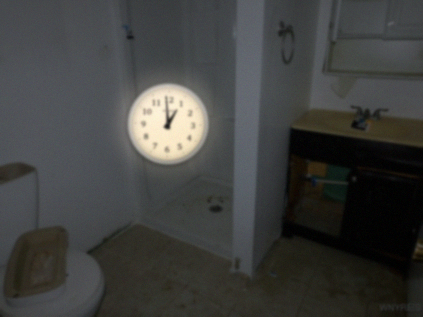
12:59
